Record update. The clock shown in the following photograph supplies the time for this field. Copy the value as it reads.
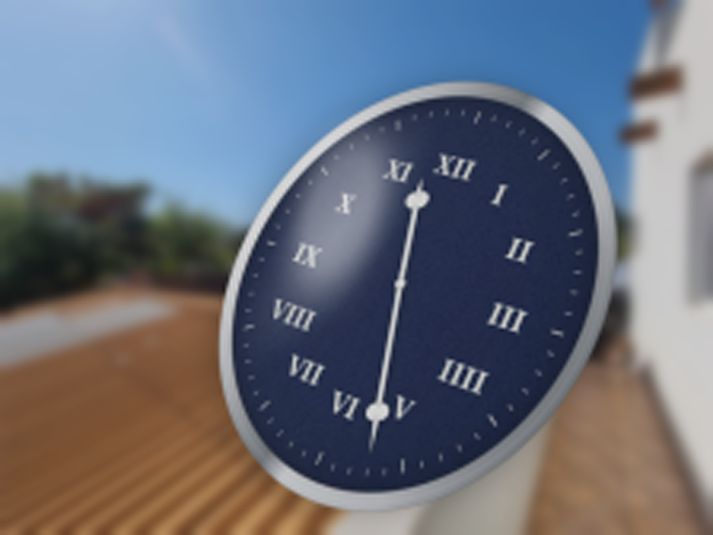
11:27
